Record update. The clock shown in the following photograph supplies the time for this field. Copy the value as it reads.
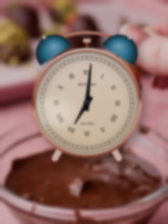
7:01
